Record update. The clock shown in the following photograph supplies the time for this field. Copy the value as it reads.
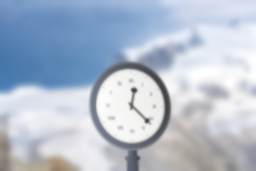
12:22
